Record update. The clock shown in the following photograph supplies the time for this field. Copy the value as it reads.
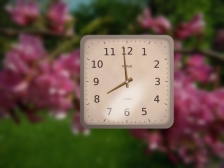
7:59
